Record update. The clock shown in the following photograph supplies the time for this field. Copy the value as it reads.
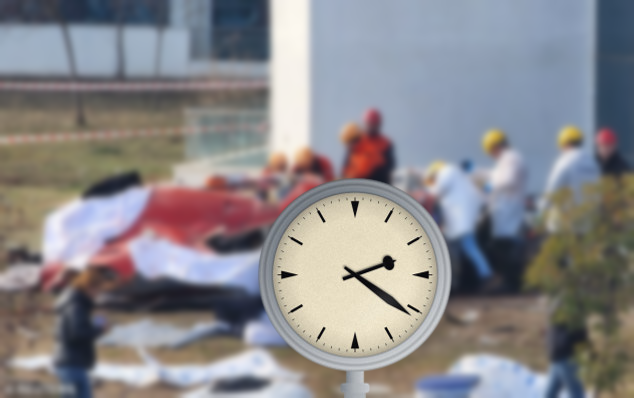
2:21
